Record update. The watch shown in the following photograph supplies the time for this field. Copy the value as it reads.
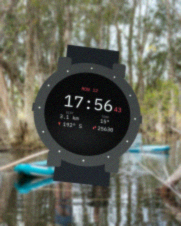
17:56
